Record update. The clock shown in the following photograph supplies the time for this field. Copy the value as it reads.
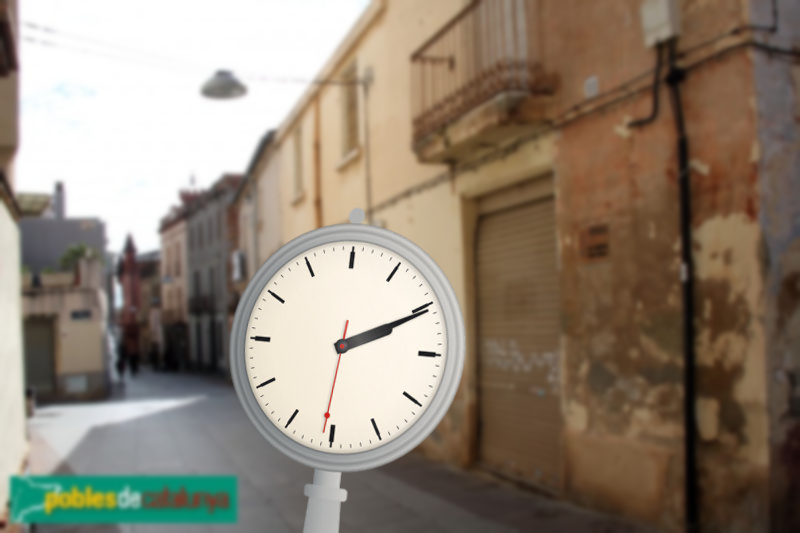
2:10:31
